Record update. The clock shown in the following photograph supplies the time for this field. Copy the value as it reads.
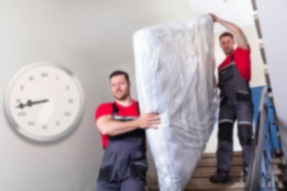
8:43
